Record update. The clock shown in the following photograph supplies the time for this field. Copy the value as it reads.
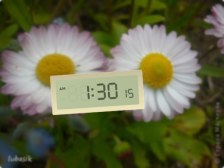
1:30:15
